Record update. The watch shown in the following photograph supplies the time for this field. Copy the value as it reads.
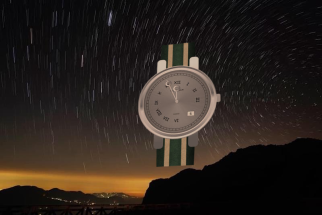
11:56
